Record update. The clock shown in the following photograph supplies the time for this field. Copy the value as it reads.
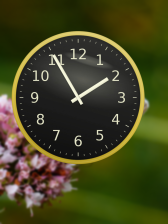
1:55
